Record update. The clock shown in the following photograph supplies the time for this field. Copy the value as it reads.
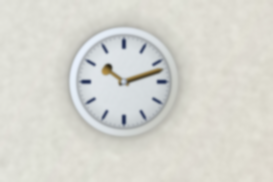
10:12
